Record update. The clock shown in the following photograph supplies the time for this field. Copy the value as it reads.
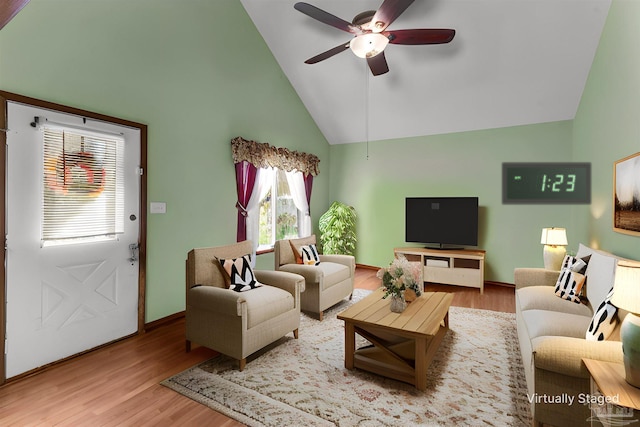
1:23
